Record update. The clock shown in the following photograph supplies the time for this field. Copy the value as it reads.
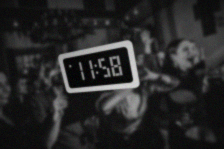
11:58
